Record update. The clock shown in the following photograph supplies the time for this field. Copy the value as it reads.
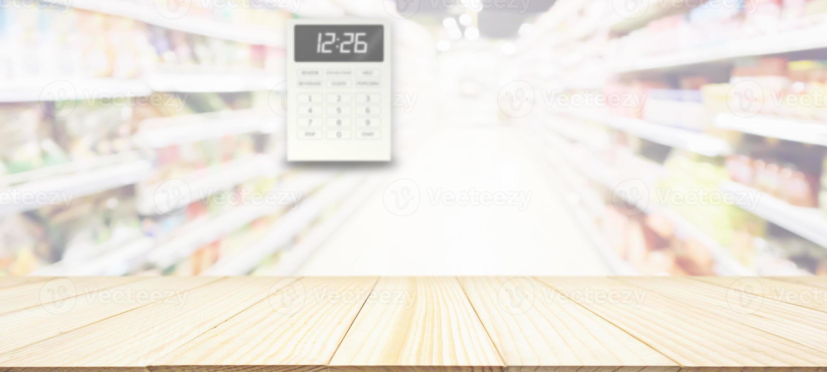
12:26
